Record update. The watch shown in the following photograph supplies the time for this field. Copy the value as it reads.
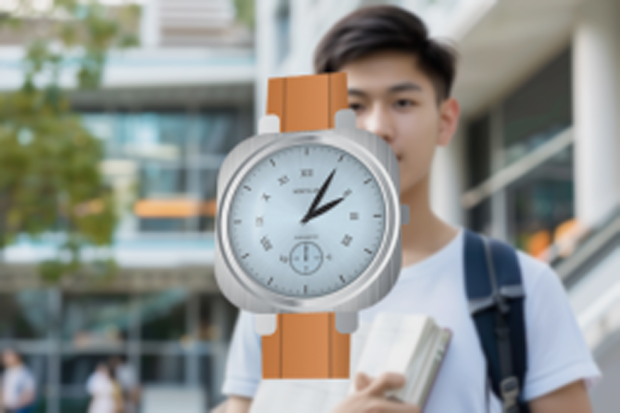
2:05
